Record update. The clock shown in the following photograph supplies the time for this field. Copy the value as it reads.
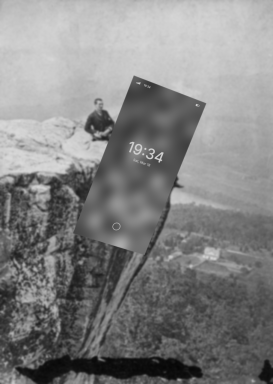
19:34
